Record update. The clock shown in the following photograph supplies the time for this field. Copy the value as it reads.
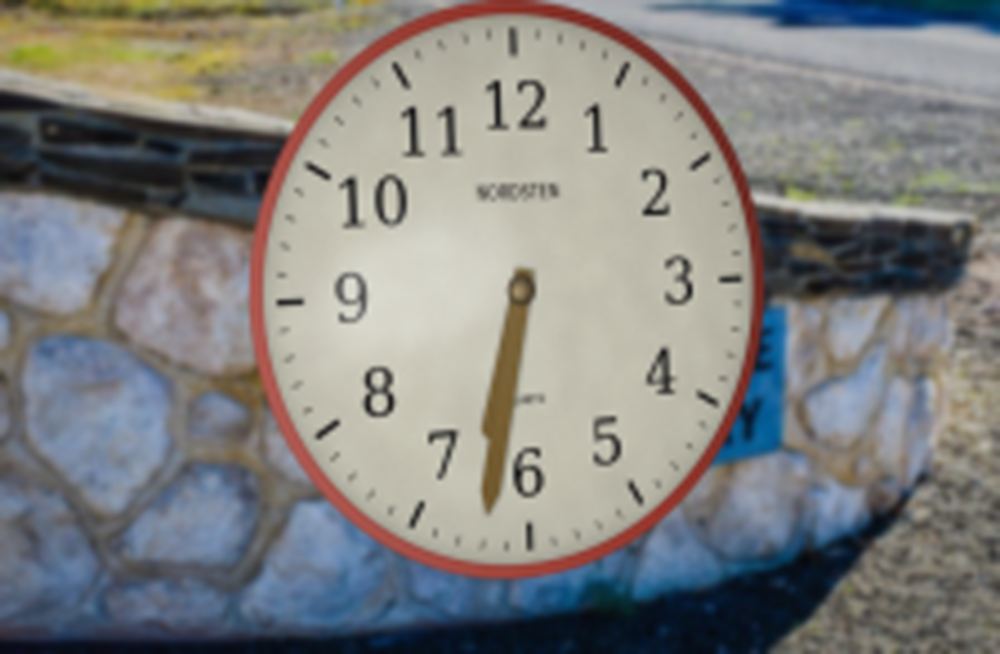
6:32
